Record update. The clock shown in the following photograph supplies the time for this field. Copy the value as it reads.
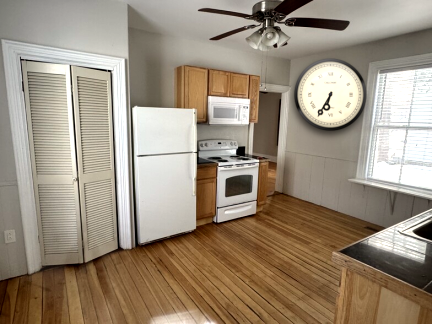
6:35
